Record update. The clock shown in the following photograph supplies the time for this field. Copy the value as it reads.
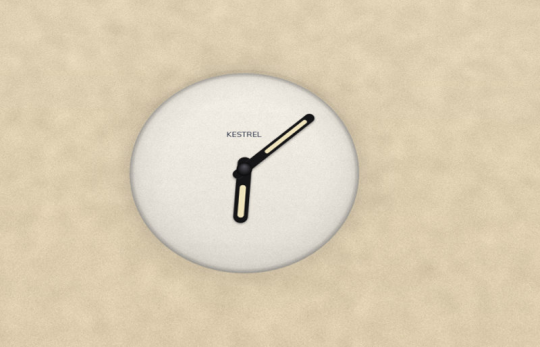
6:08
